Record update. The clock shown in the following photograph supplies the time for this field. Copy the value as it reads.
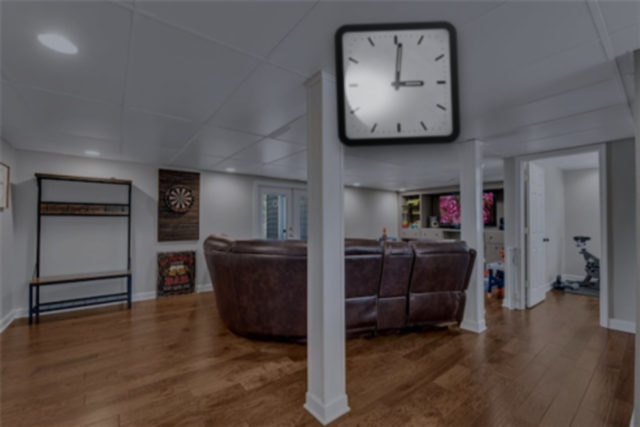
3:01
